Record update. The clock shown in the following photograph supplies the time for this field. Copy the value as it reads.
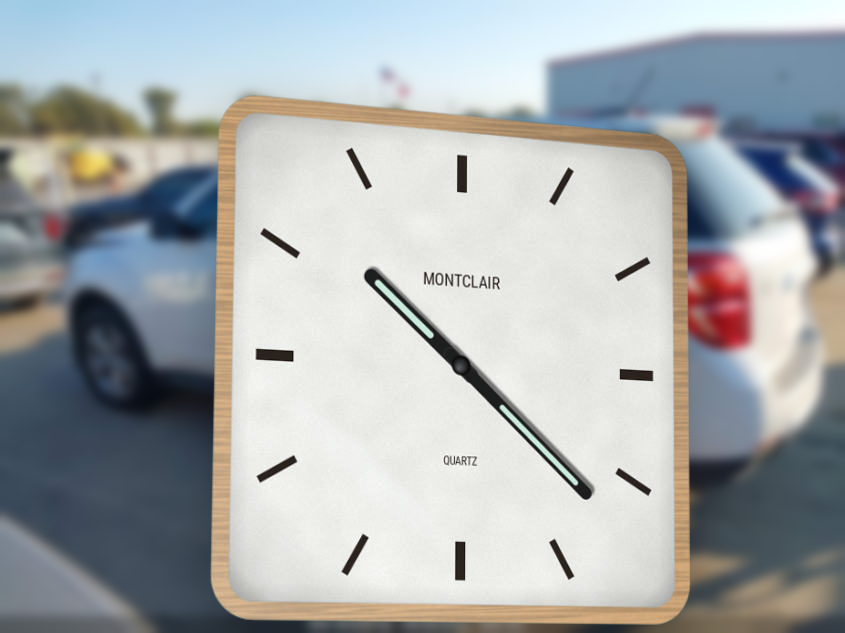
10:22
